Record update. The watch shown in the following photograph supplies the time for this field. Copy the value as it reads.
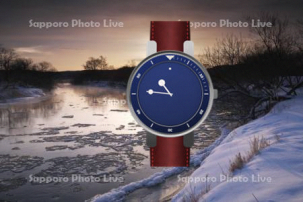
10:46
